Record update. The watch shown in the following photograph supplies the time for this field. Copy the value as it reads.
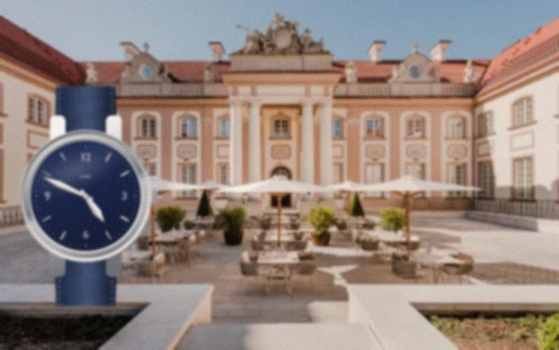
4:49
